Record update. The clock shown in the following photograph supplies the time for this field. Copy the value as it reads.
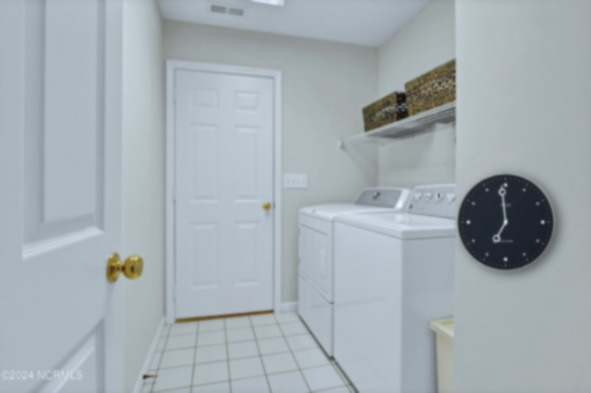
6:59
